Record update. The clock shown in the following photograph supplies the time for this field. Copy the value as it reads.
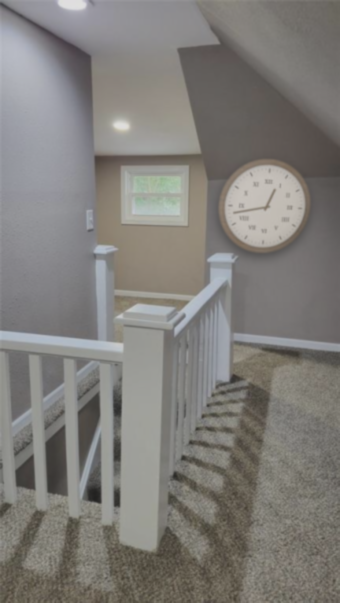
12:43
